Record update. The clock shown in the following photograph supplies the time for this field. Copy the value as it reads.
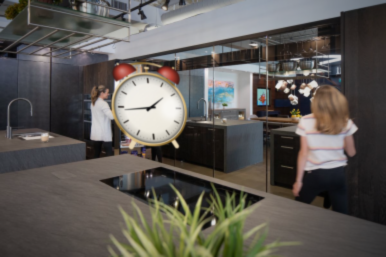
1:44
